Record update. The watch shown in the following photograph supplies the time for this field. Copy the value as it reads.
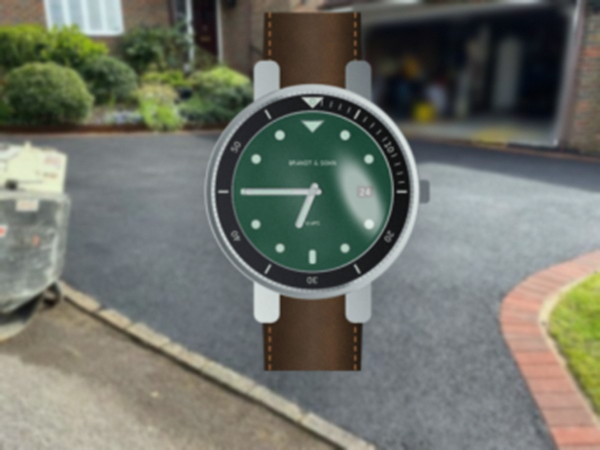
6:45
